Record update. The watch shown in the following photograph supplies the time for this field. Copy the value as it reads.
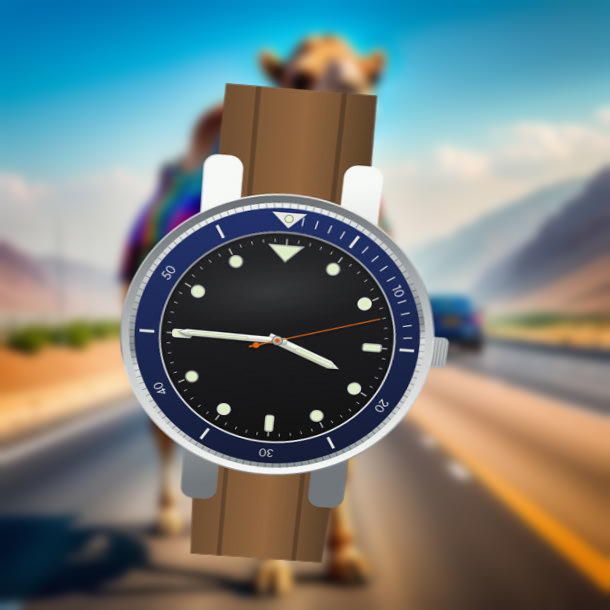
3:45:12
